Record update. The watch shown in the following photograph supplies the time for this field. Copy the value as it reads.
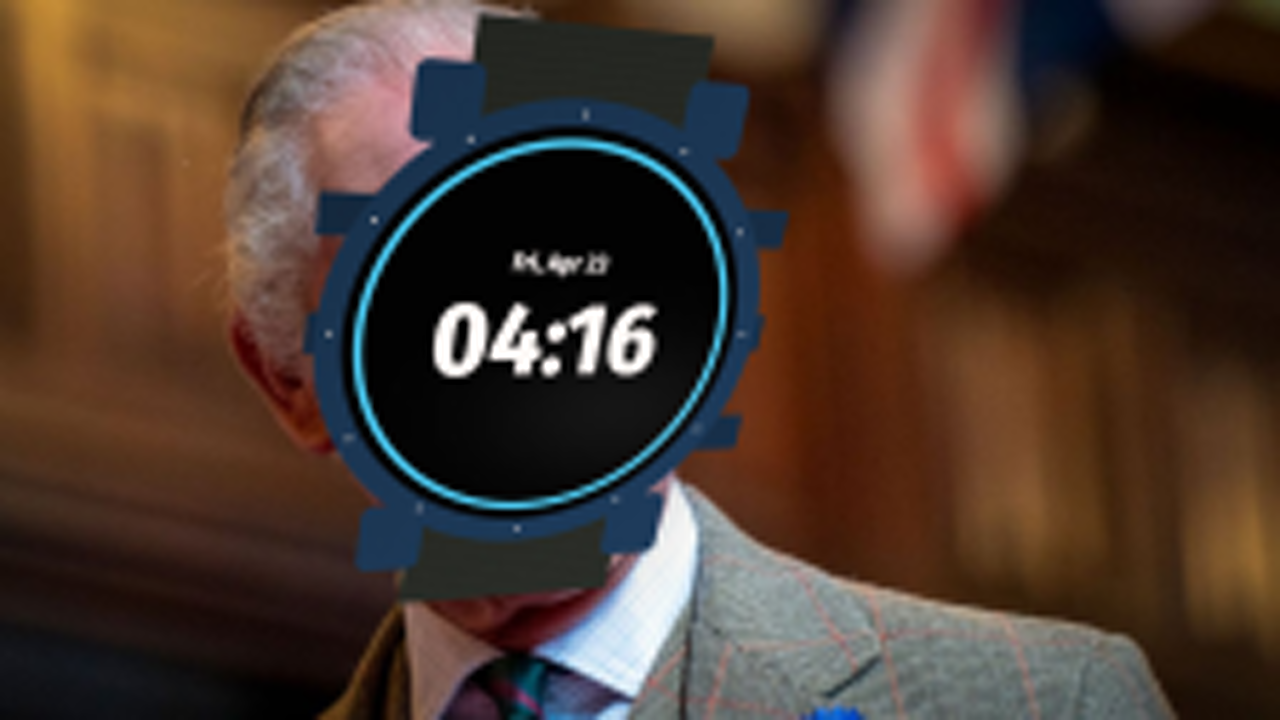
4:16
